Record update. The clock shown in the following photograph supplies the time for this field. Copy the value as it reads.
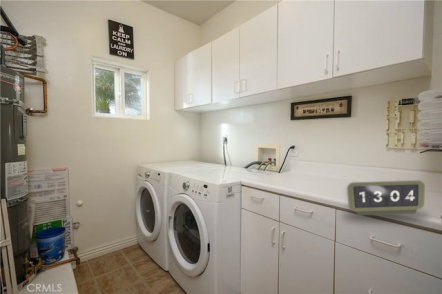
13:04
